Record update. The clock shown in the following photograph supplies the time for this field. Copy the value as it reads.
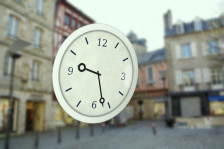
9:27
